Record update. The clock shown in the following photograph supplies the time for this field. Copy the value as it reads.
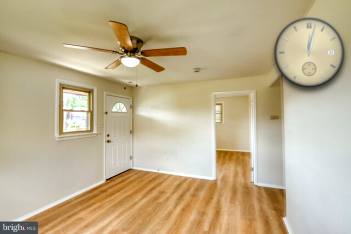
12:02
